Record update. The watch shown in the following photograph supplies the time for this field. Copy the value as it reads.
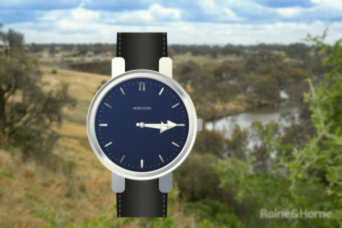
3:15
